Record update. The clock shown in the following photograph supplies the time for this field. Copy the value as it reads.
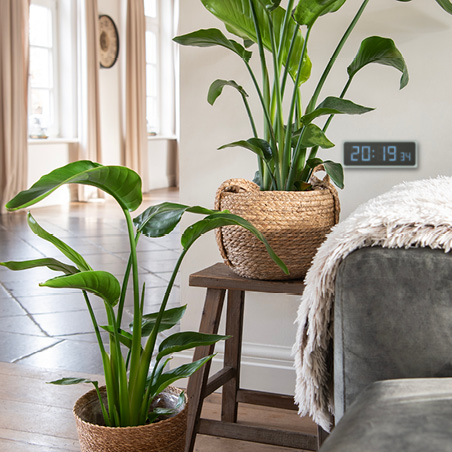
20:19
